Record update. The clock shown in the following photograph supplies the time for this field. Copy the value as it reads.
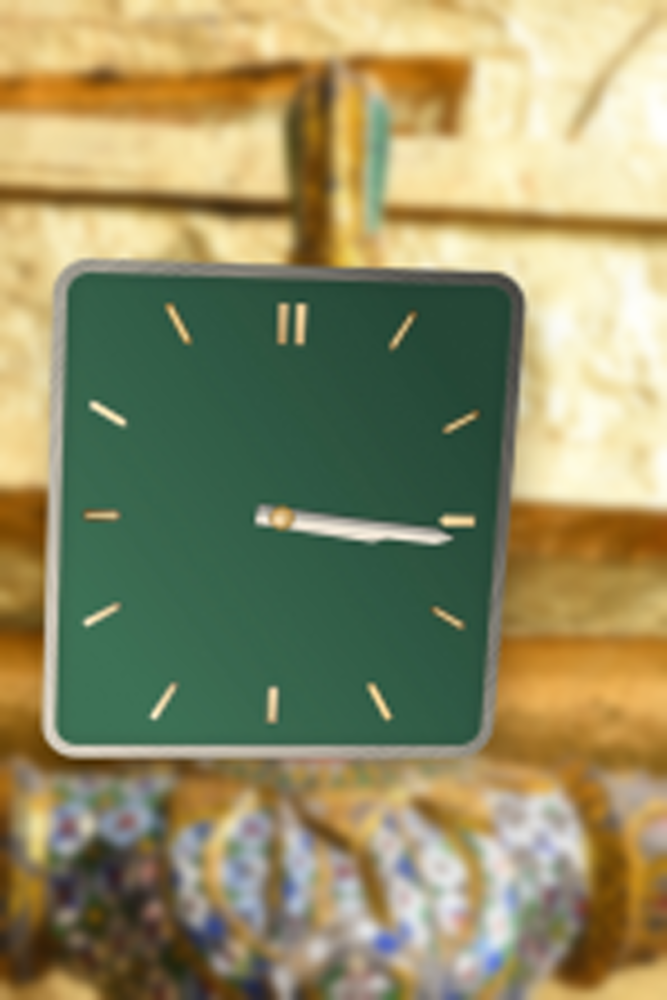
3:16
